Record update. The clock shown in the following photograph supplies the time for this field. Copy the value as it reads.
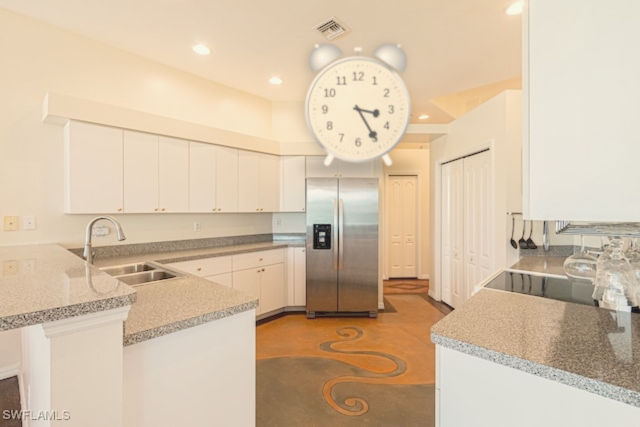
3:25
